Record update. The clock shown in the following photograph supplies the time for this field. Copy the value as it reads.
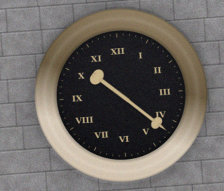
10:22
